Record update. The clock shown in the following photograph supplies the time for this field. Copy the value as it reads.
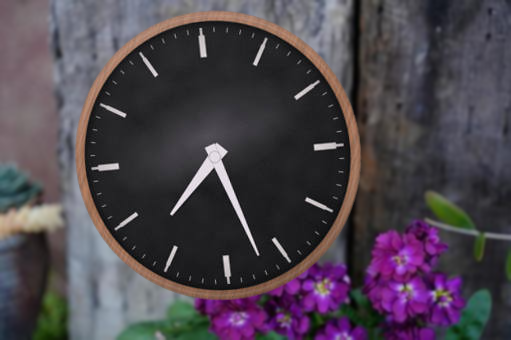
7:27
